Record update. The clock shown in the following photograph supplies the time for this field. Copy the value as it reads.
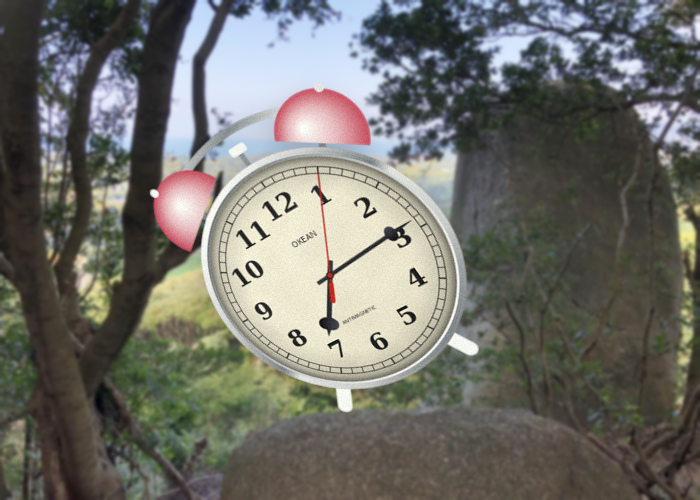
7:14:05
